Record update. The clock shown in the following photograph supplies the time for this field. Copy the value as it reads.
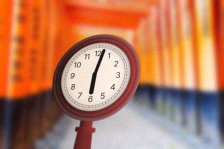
6:02
